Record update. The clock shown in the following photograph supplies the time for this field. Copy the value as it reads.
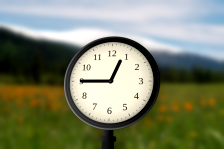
12:45
